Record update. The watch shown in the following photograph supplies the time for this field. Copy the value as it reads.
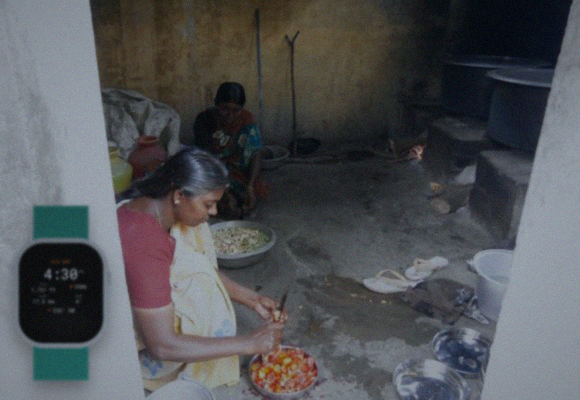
4:30
